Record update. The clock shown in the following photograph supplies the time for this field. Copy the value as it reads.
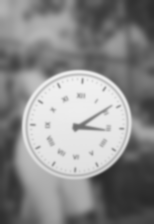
3:09
